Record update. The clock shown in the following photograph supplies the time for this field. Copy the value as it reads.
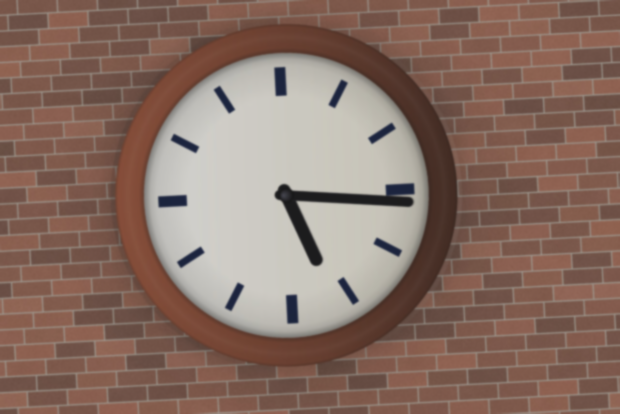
5:16
